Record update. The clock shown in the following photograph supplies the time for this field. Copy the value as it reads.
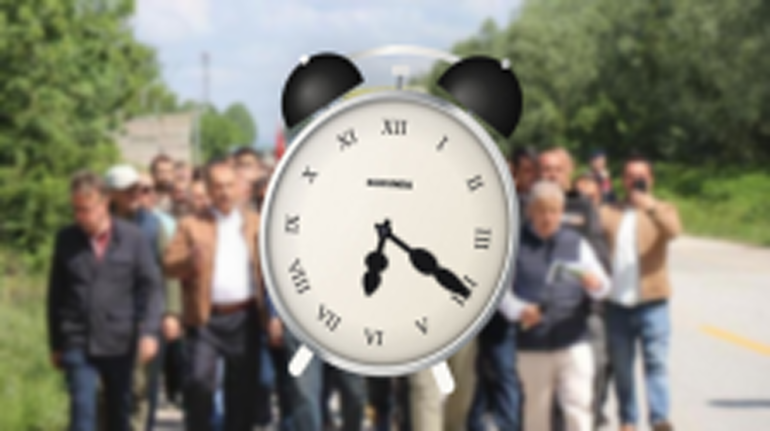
6:20
